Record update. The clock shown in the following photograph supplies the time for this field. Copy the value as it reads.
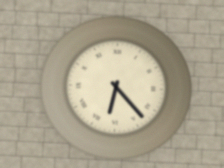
6:23
